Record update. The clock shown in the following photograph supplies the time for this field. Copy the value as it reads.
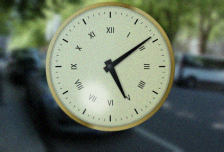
5:09
